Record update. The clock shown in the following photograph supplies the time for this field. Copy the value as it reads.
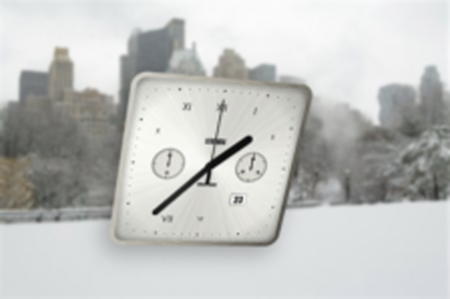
1:37
